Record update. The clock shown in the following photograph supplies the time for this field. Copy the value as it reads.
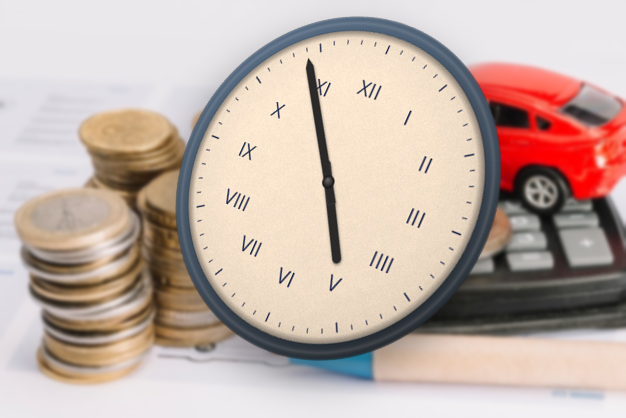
4:54
